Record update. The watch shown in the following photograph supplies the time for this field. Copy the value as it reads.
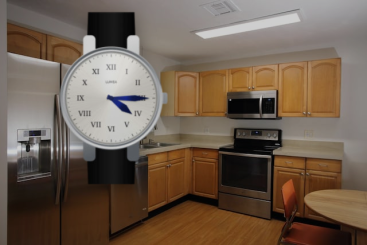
4:15
